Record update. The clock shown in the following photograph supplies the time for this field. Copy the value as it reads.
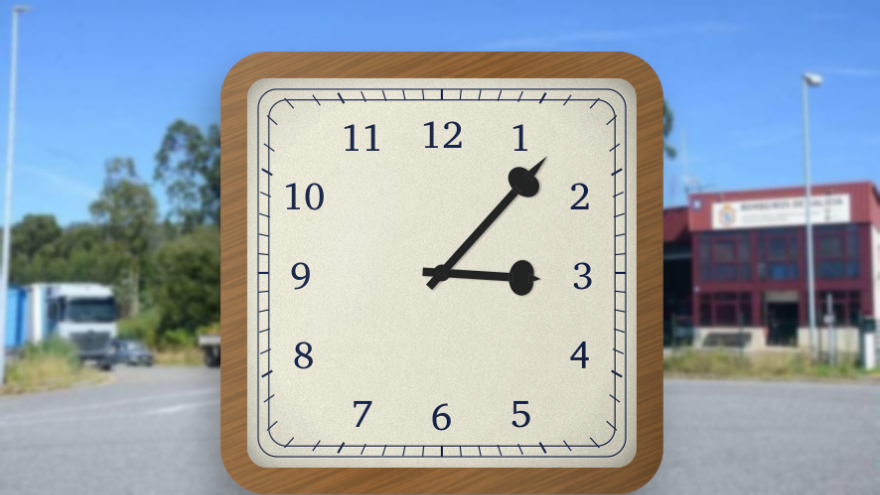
3:07
